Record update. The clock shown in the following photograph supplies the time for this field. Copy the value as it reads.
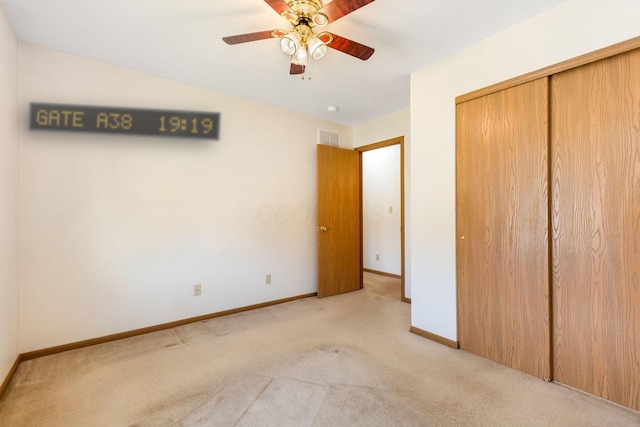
19:19
